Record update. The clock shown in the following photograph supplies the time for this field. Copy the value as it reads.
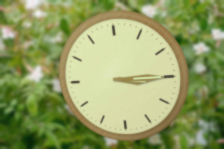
3:15
